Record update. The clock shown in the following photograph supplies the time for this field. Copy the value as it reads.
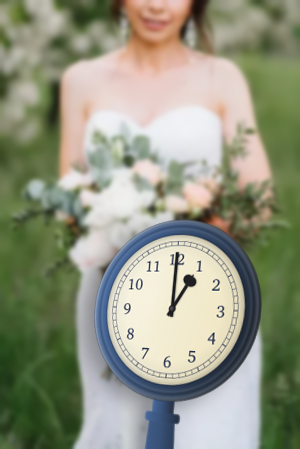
1:00
